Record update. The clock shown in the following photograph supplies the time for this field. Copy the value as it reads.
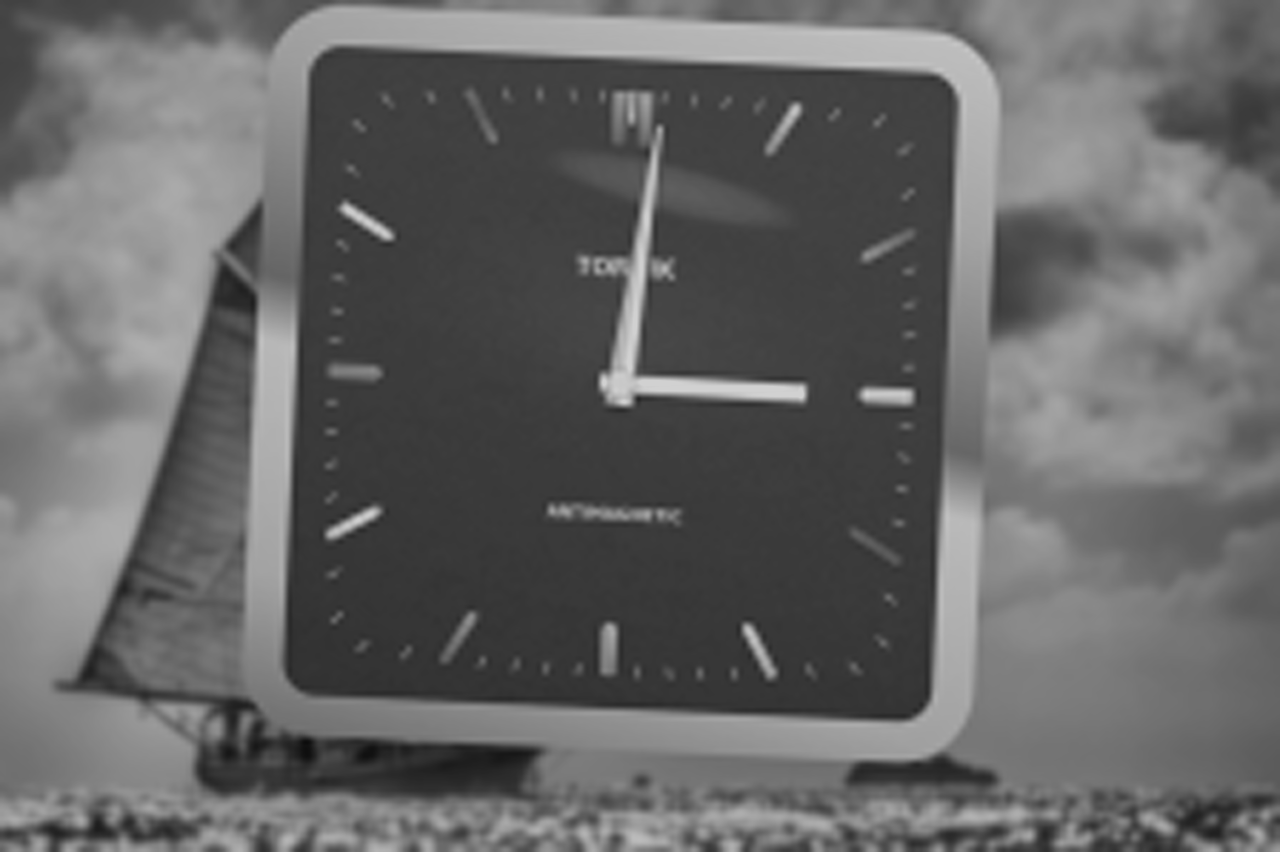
3:01
